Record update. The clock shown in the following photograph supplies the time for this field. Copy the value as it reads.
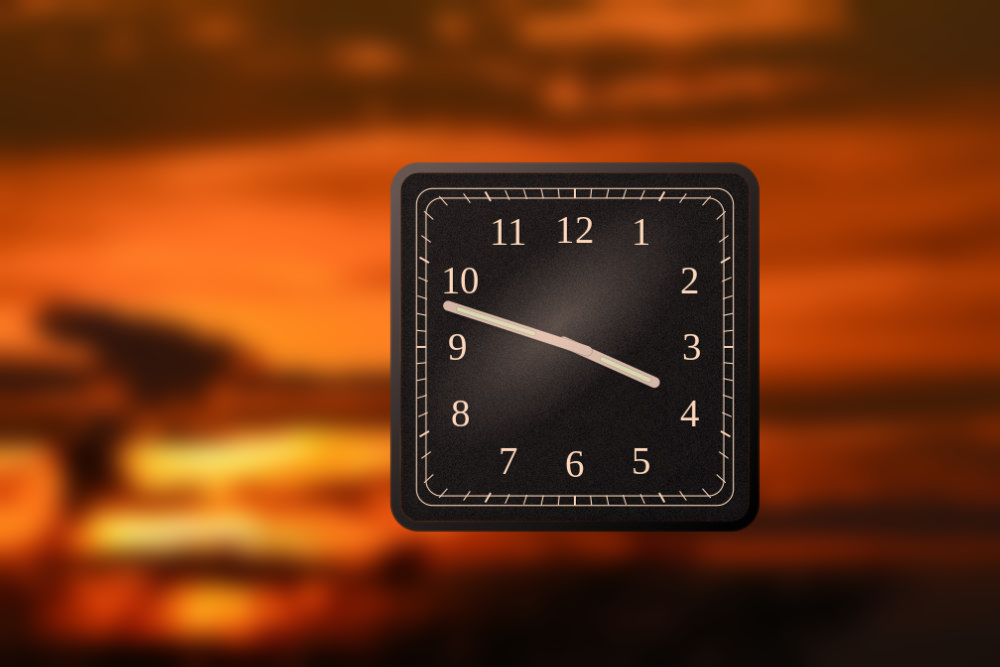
3:48
